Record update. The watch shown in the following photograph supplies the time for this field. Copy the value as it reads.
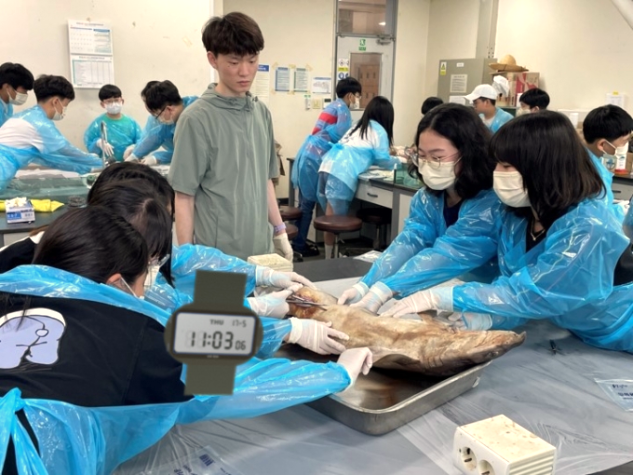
11:03
